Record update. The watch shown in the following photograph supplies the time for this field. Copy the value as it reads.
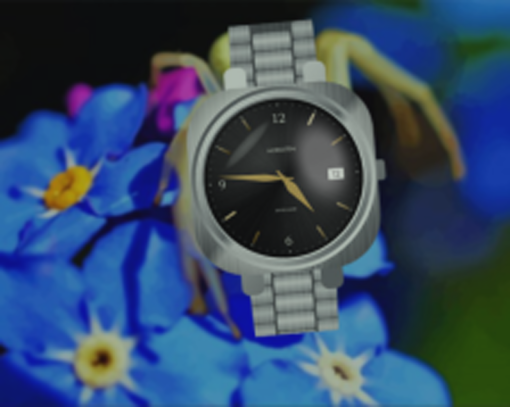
4:46
